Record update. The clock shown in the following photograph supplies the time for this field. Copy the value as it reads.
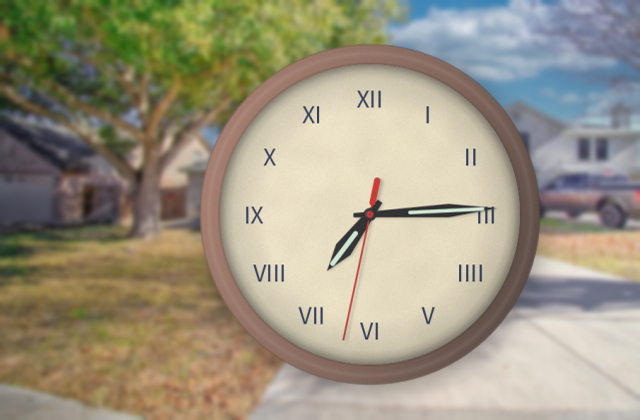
7:14:32
